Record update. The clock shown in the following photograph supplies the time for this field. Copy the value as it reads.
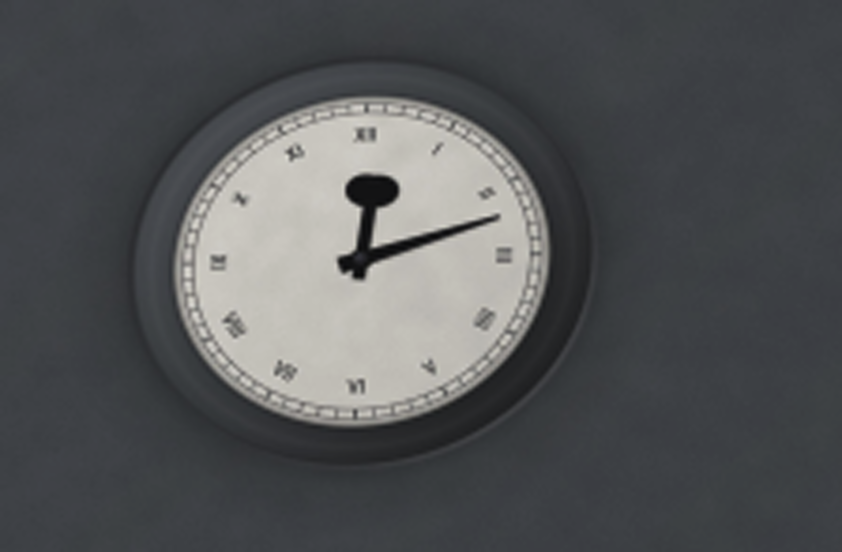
12:12
